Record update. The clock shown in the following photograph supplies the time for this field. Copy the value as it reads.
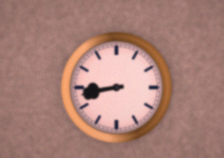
8:43
